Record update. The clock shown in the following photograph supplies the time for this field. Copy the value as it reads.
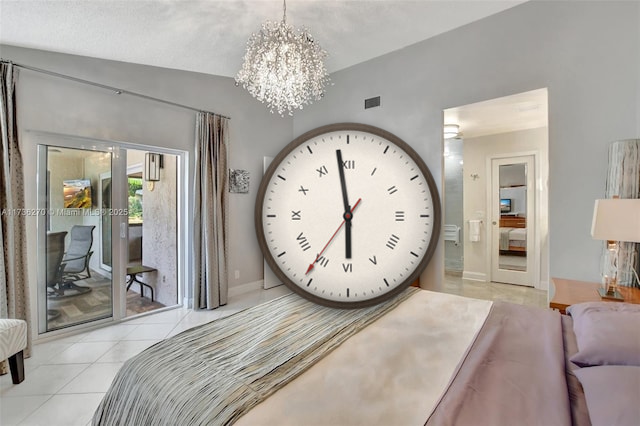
5:58:36
